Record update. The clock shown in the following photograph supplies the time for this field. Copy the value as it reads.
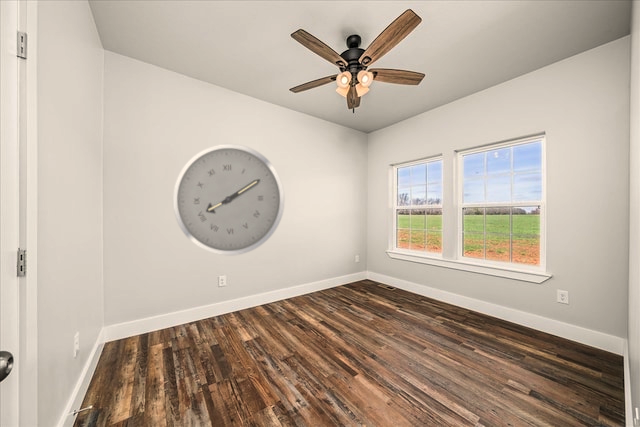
8:10
